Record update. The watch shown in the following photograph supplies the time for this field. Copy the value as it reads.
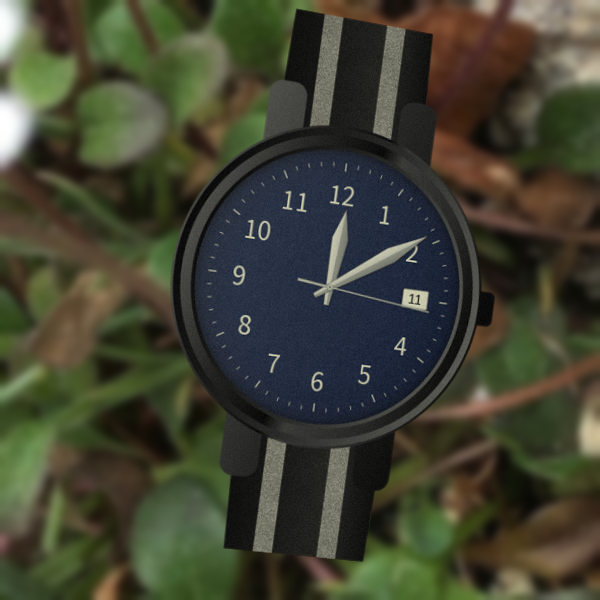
12:09:16
